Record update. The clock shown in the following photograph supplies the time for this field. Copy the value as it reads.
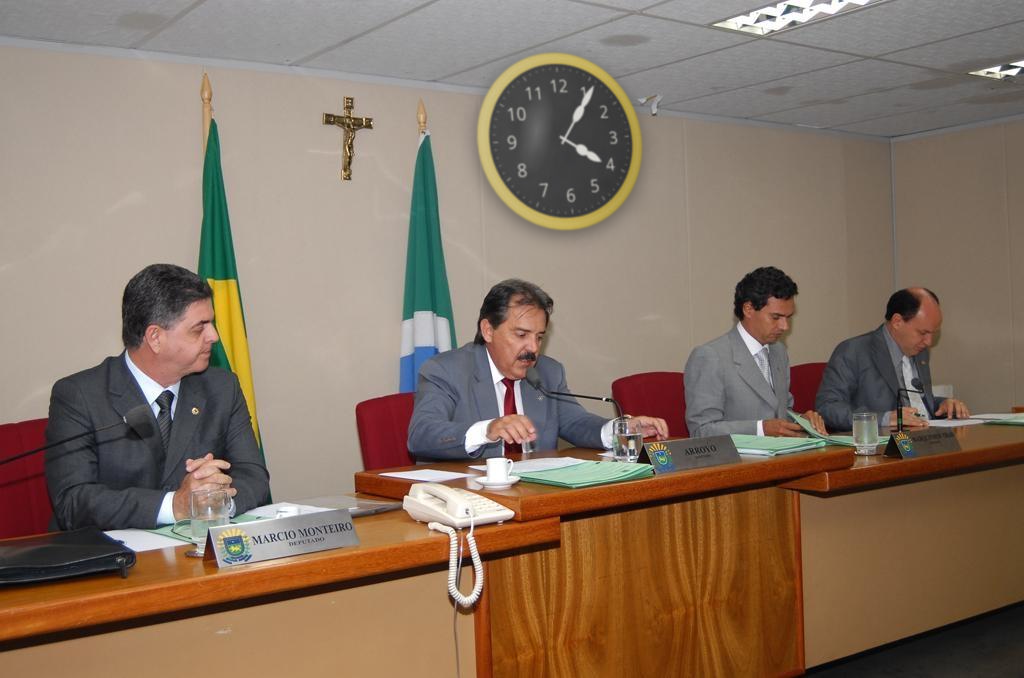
4:06
